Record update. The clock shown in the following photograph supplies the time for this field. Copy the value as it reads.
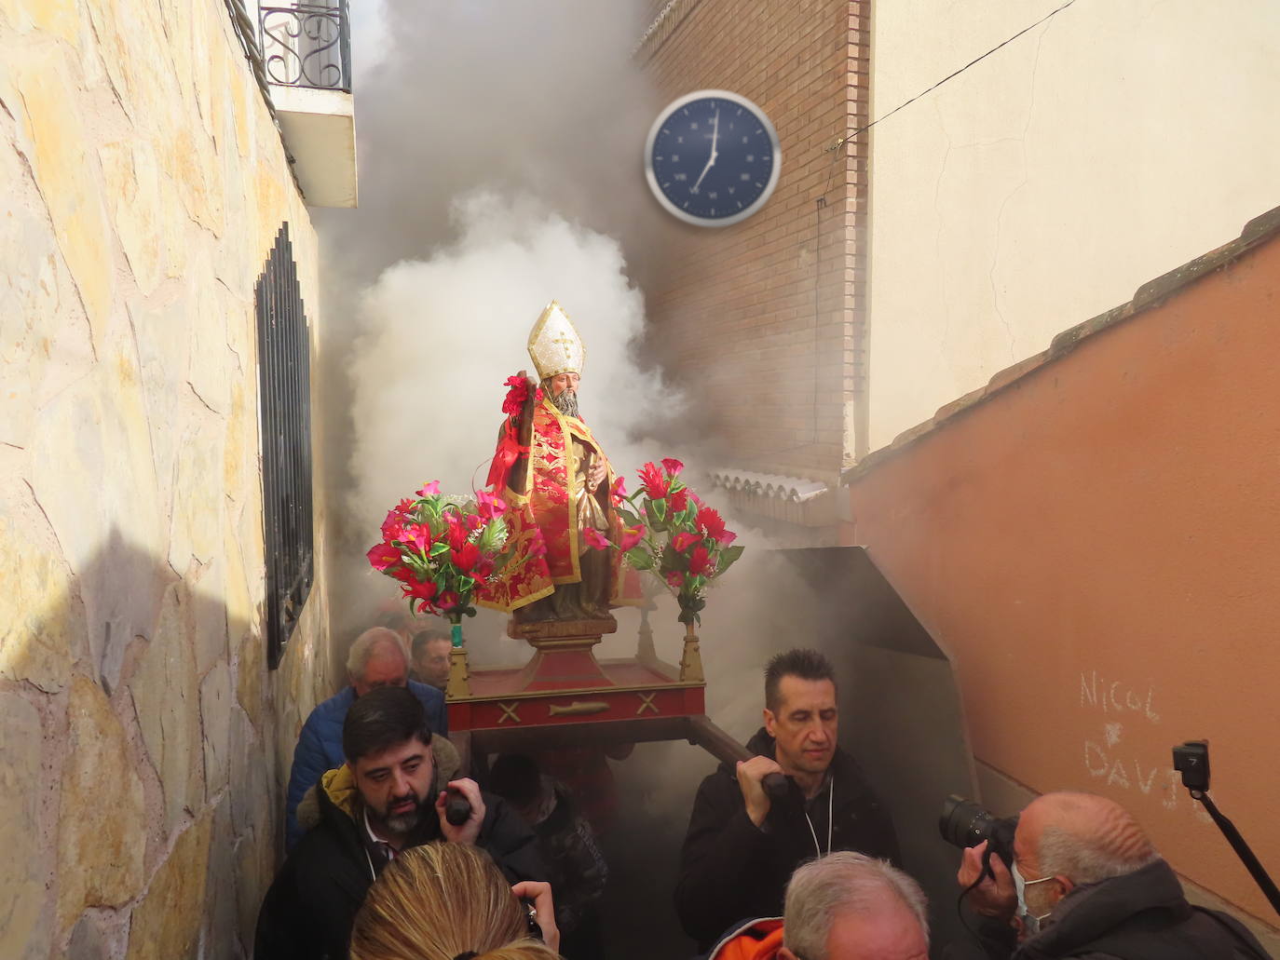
7:01
